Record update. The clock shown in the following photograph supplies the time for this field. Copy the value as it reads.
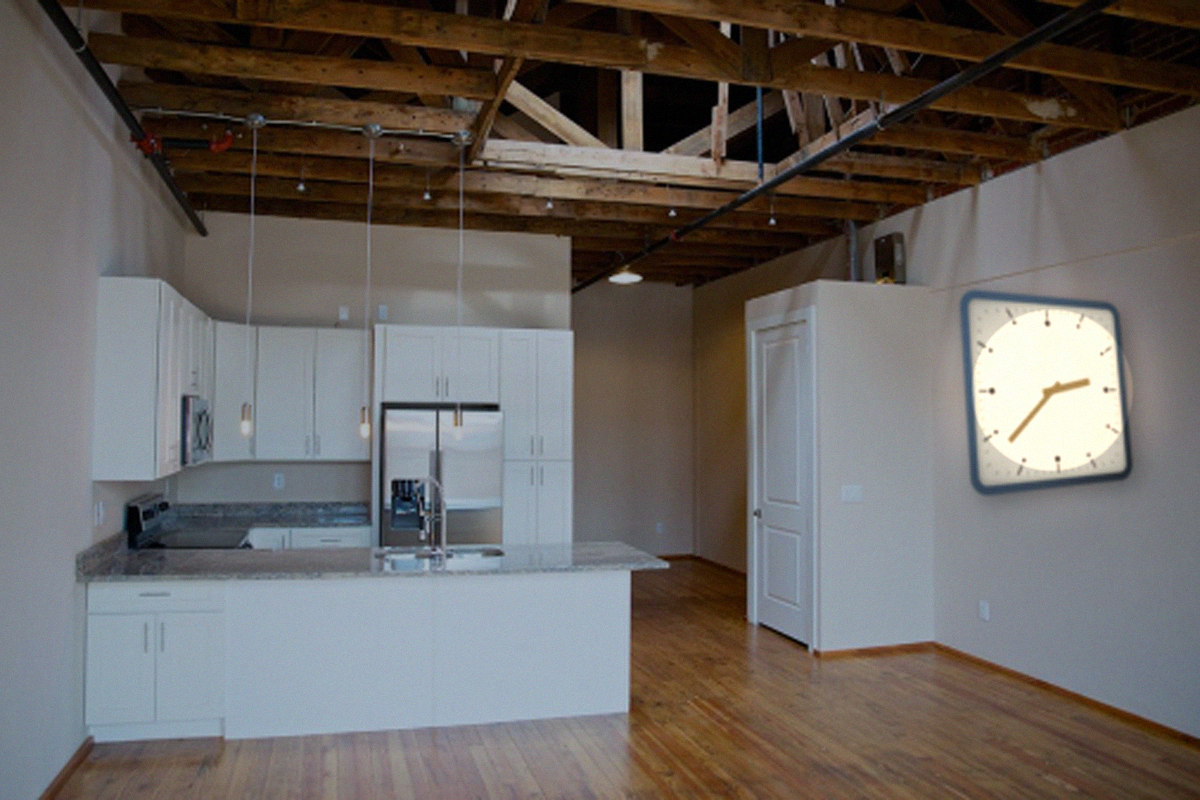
2:38
